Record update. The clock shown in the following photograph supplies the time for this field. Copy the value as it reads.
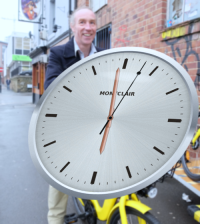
5:59:03
